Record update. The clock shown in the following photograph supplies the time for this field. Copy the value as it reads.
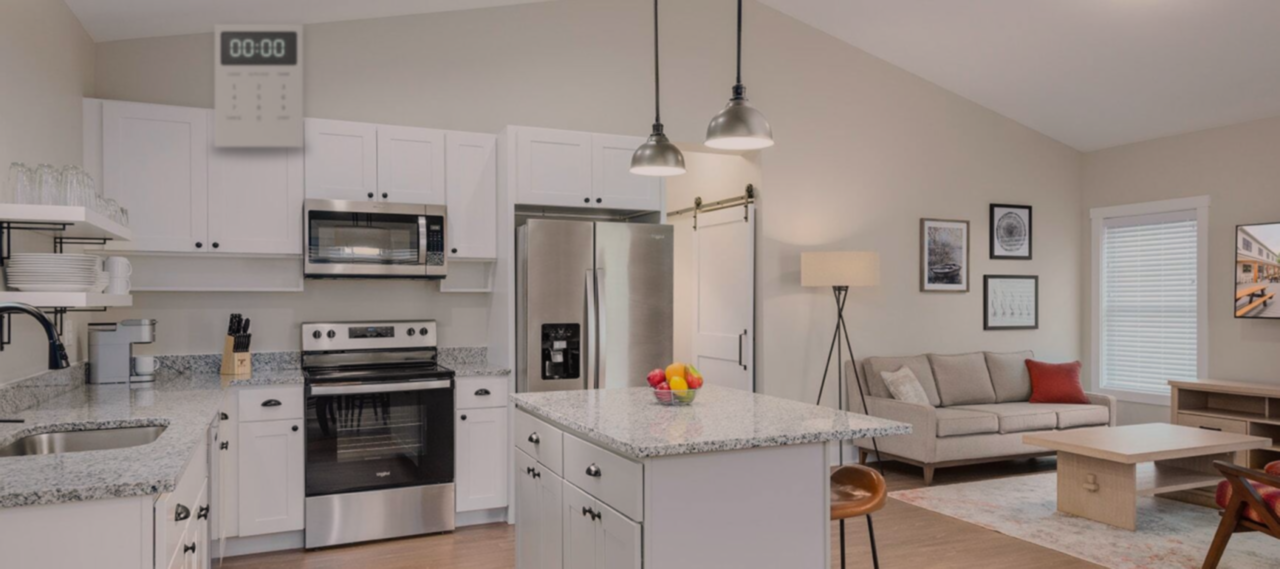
0:00
